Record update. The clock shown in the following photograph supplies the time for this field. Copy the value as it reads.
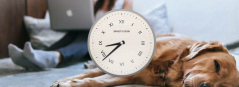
8:38
